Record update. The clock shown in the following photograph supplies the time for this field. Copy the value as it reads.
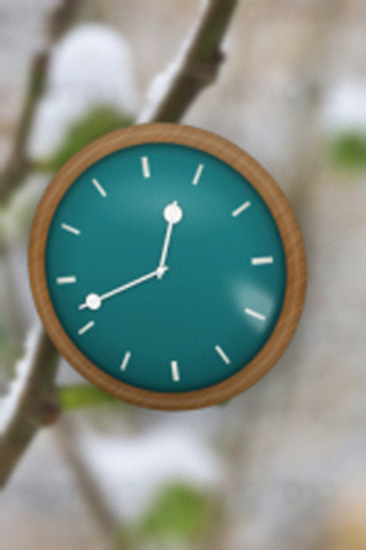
12:42
